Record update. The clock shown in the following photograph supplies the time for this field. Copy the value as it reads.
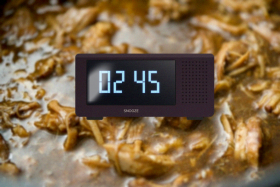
2:45
